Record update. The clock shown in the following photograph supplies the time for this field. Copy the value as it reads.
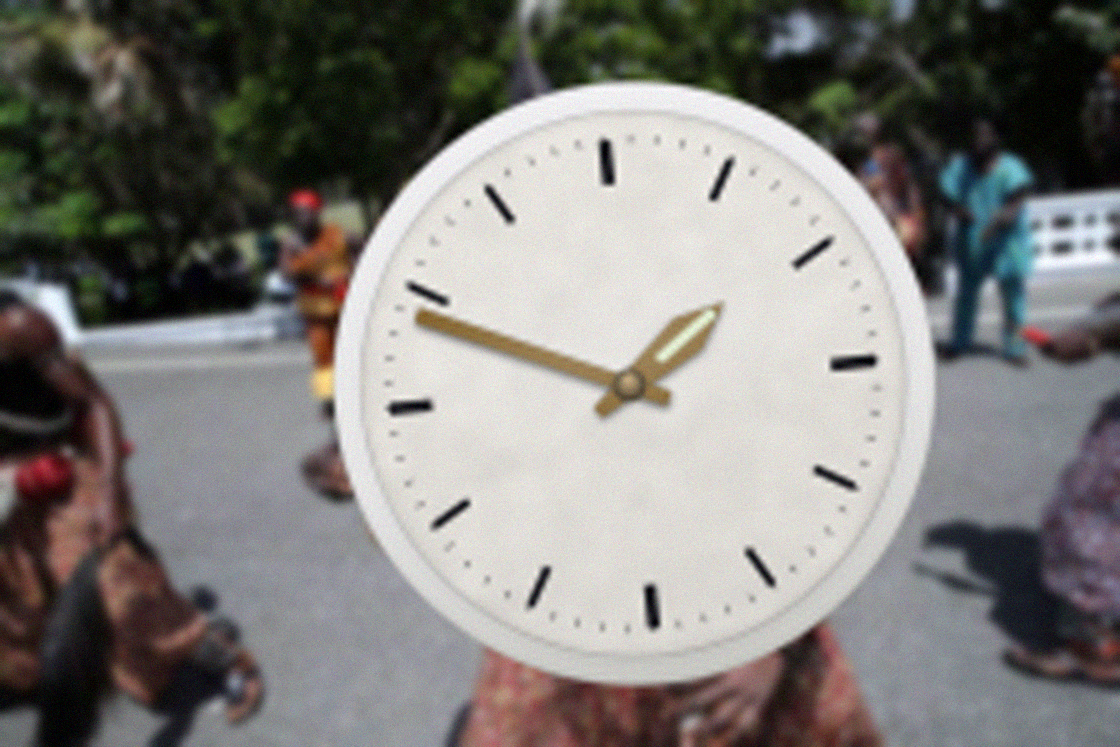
1:49
